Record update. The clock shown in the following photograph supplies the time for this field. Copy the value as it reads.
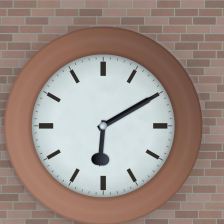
6:10
